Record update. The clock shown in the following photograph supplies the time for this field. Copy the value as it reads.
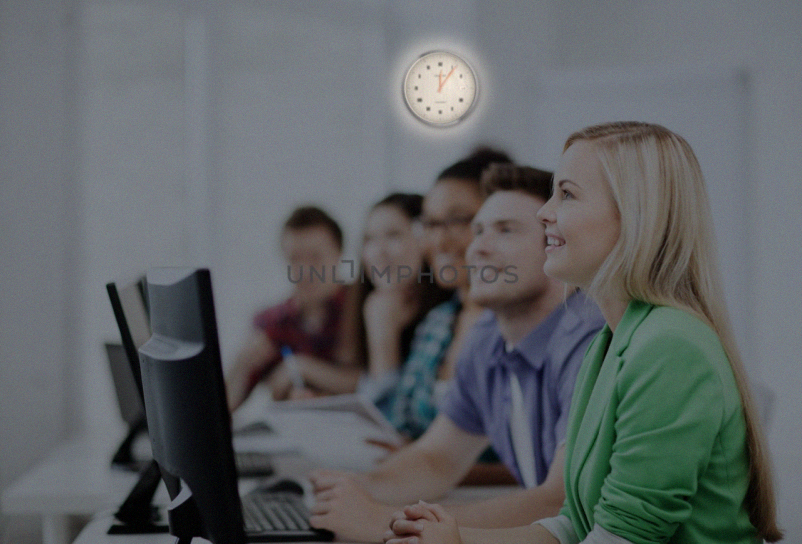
12:06
